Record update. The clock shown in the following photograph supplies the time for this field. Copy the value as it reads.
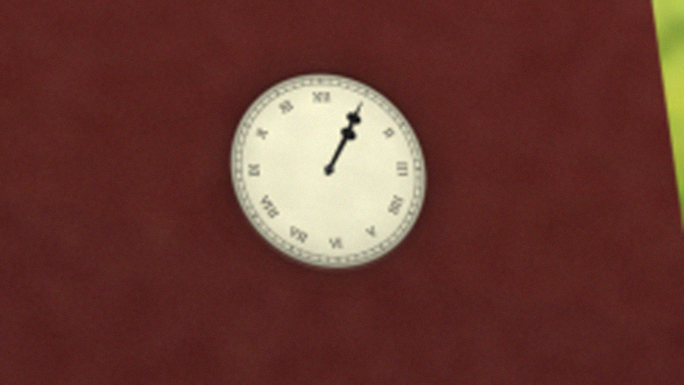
1:05
